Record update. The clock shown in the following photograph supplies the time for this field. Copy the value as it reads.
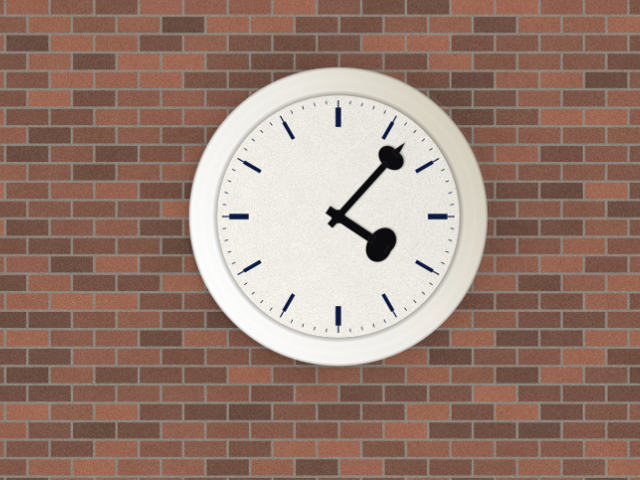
4:07
